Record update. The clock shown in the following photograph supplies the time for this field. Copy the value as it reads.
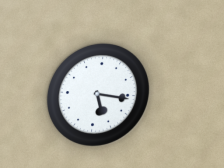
5:16
